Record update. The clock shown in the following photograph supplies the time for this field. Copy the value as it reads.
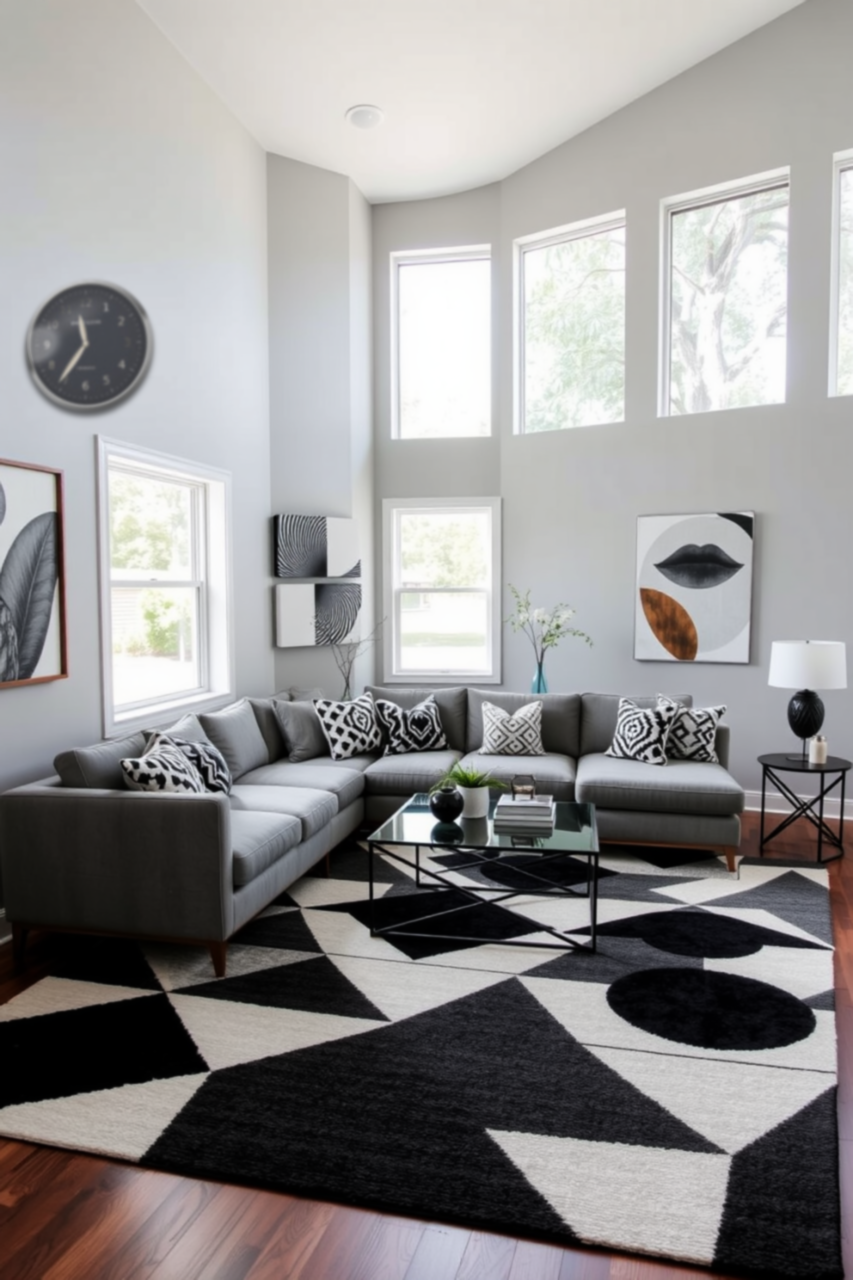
11:36
